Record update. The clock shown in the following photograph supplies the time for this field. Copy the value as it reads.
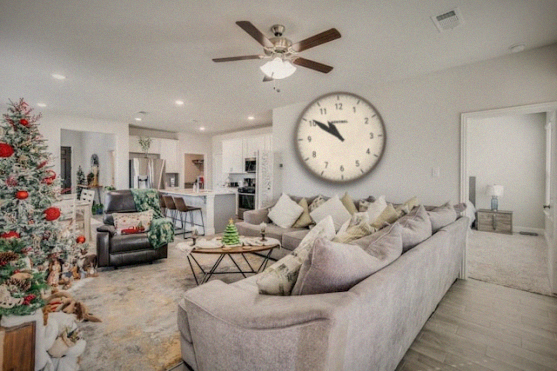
10:51
